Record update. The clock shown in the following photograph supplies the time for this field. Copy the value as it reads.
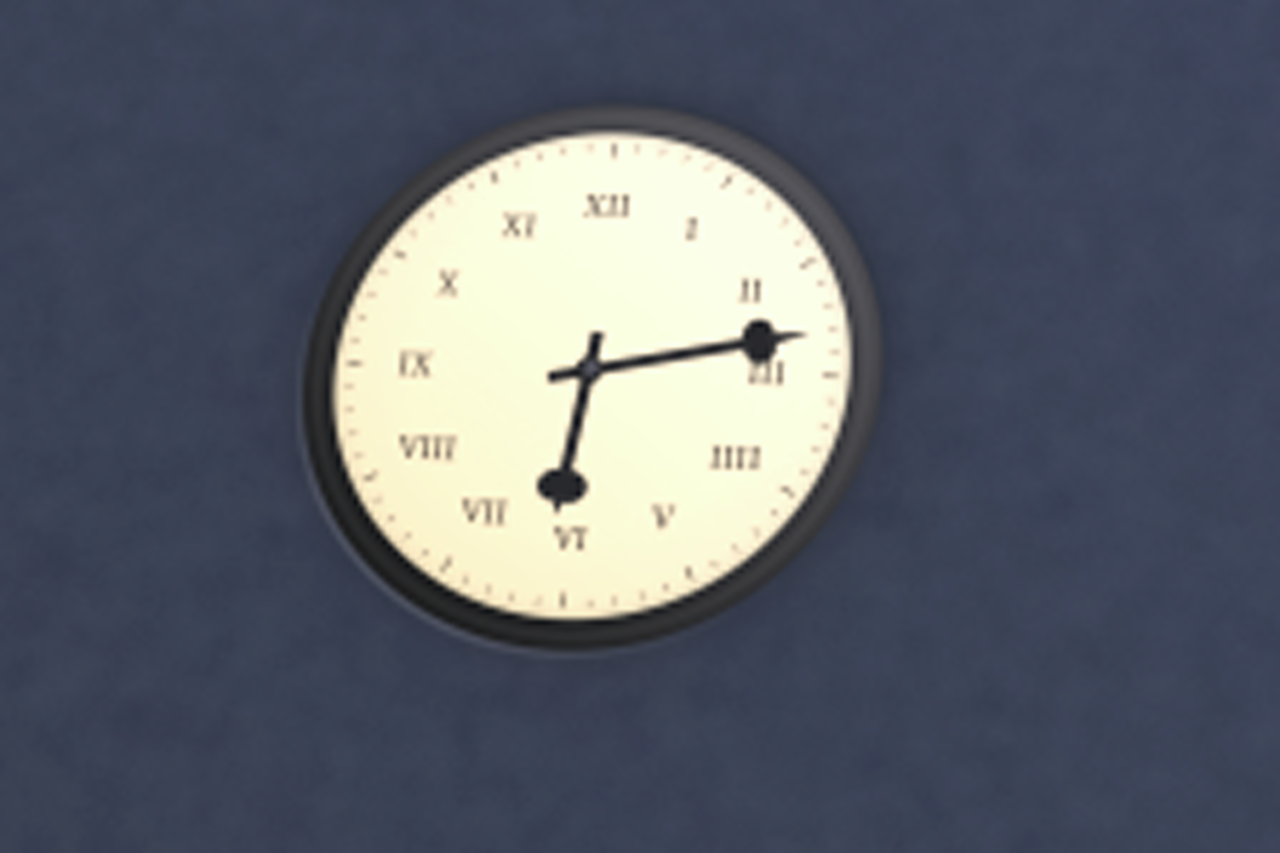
6:13
